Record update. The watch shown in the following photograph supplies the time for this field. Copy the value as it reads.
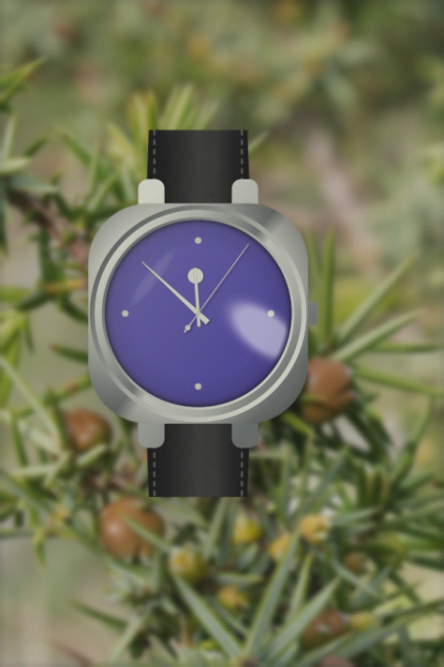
11:52:06
